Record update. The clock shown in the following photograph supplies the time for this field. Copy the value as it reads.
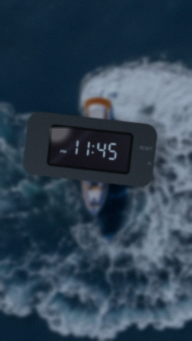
11:45
